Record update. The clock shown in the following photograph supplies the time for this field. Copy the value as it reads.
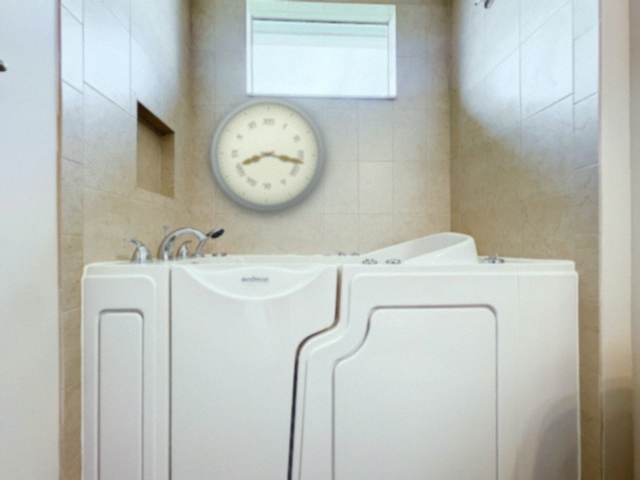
8:17
